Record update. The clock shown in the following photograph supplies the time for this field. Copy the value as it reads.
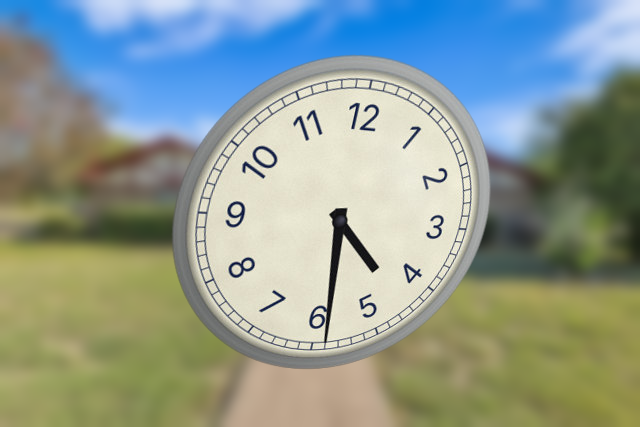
4:29
